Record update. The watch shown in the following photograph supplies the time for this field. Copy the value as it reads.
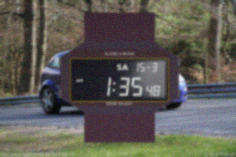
1:35
